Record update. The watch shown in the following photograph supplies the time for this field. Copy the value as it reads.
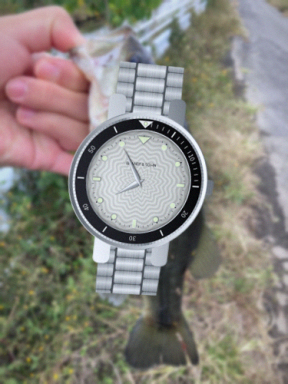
7:55
